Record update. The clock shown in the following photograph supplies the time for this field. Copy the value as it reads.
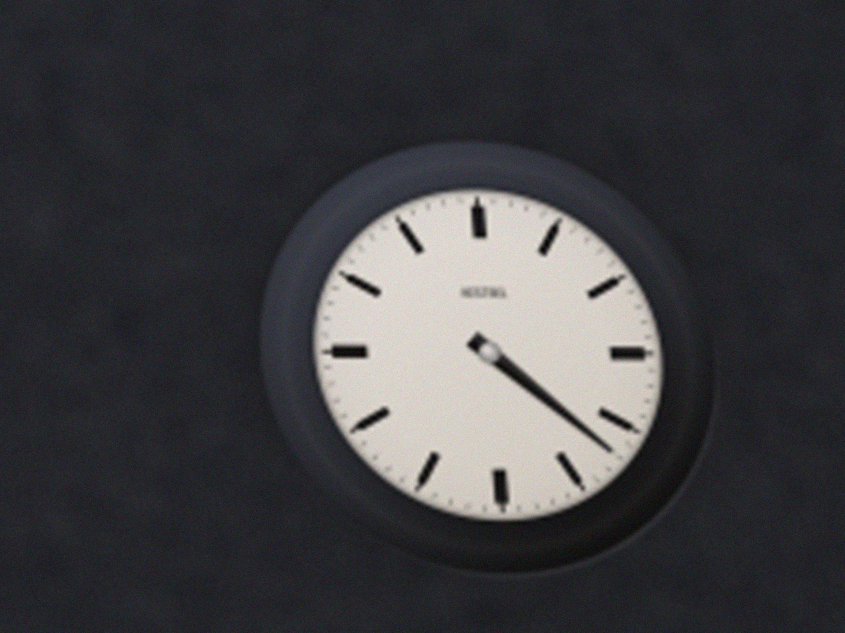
4:22
